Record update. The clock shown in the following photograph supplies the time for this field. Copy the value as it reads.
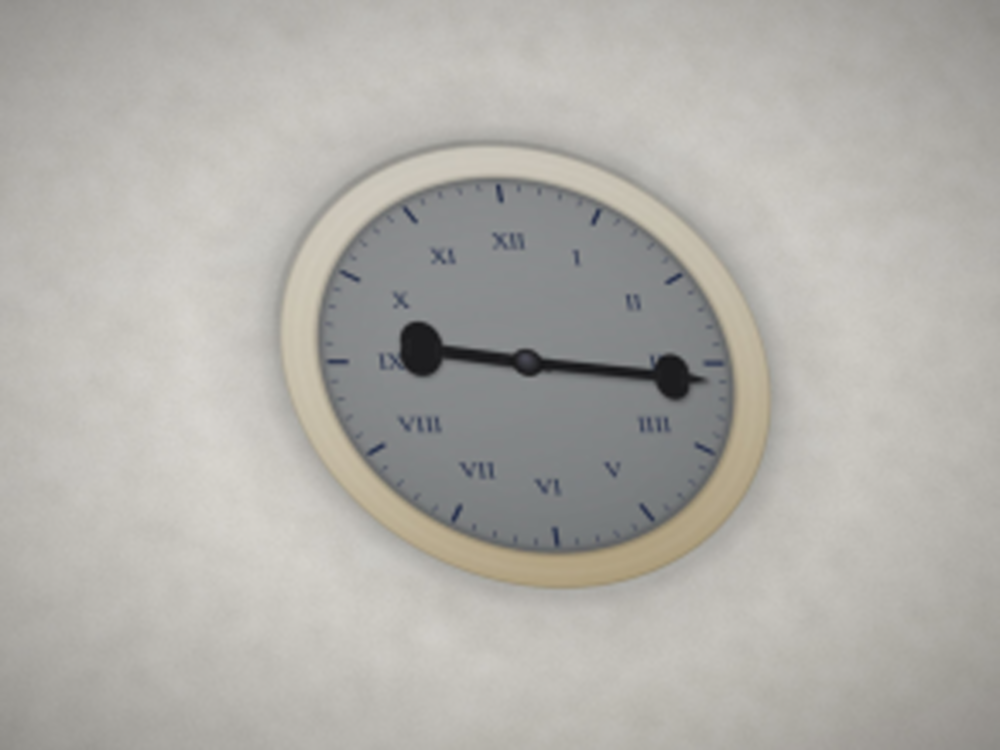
9:16
